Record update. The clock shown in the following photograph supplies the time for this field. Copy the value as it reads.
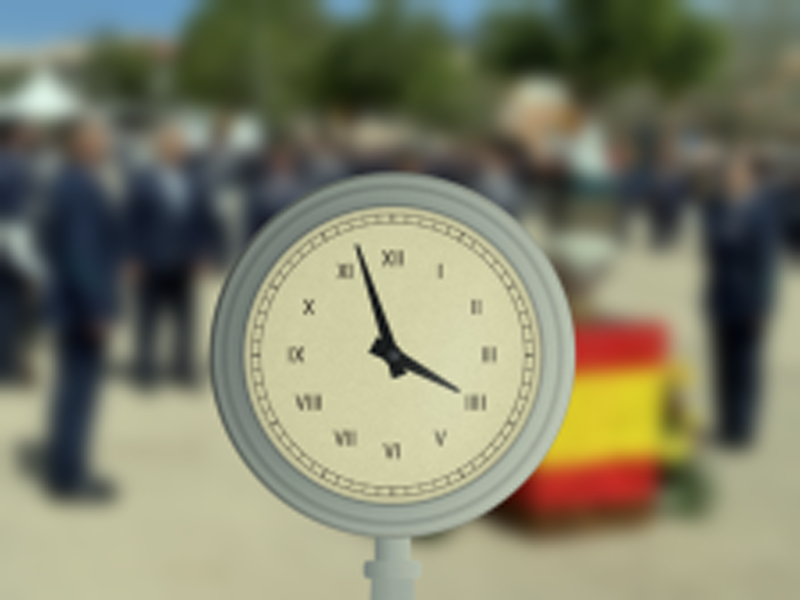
3:57
